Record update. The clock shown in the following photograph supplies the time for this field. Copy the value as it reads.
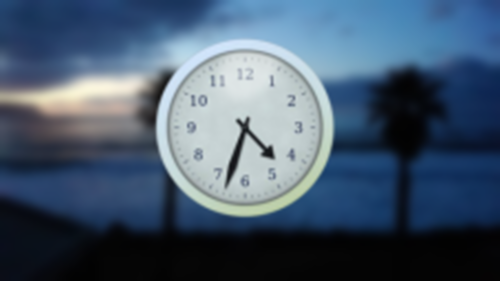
4:33
